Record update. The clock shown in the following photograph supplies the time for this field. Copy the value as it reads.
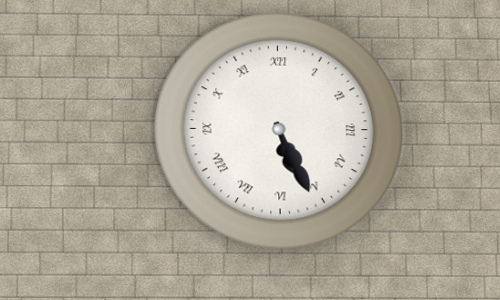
5:26
